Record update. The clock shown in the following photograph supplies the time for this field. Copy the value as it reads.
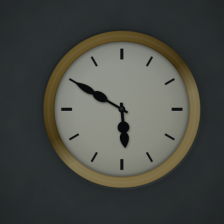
5:50
